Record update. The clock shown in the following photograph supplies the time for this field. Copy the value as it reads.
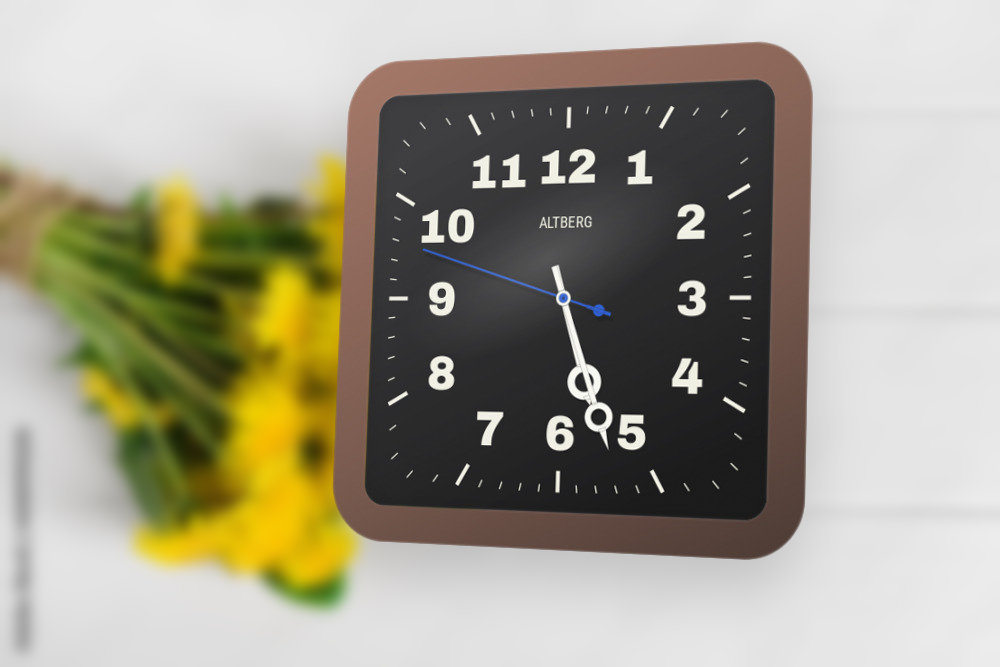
5:26:48
